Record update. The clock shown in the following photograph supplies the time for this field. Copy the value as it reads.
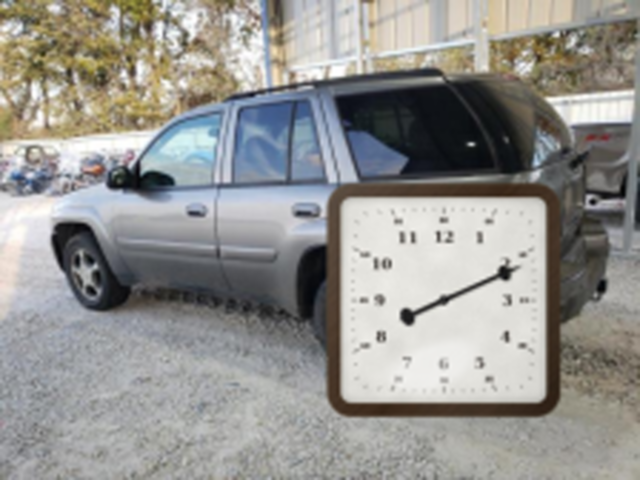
8:11
